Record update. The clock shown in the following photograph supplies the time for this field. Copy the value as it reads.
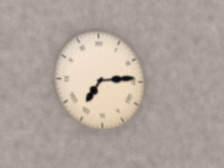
7:14
